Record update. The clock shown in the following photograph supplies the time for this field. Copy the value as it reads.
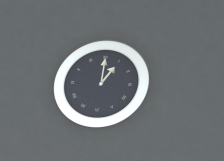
1:00
